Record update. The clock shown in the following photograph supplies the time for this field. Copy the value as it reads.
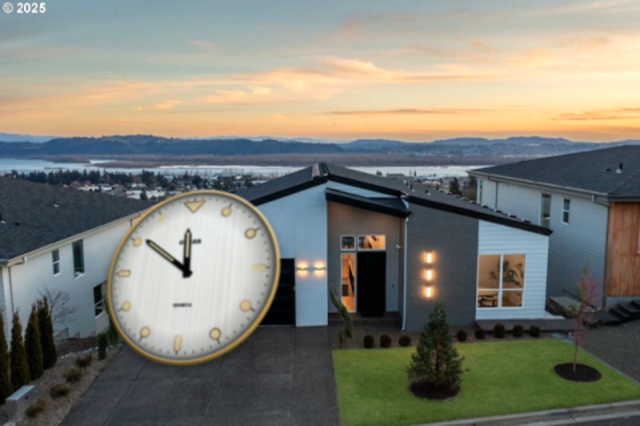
11:51
